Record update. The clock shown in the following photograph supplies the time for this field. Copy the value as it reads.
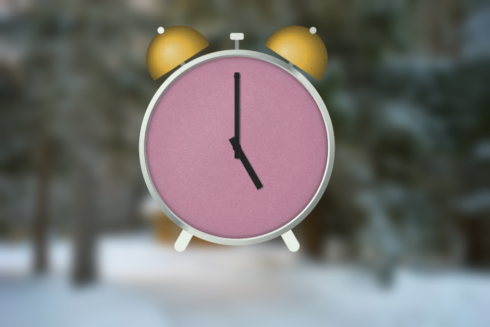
5:00
